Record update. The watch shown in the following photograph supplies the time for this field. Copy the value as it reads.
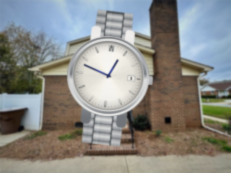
12:48
